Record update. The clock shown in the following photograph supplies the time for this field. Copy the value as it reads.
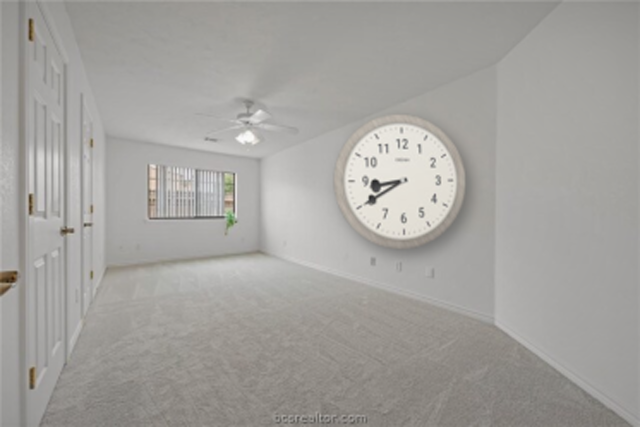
8:40
